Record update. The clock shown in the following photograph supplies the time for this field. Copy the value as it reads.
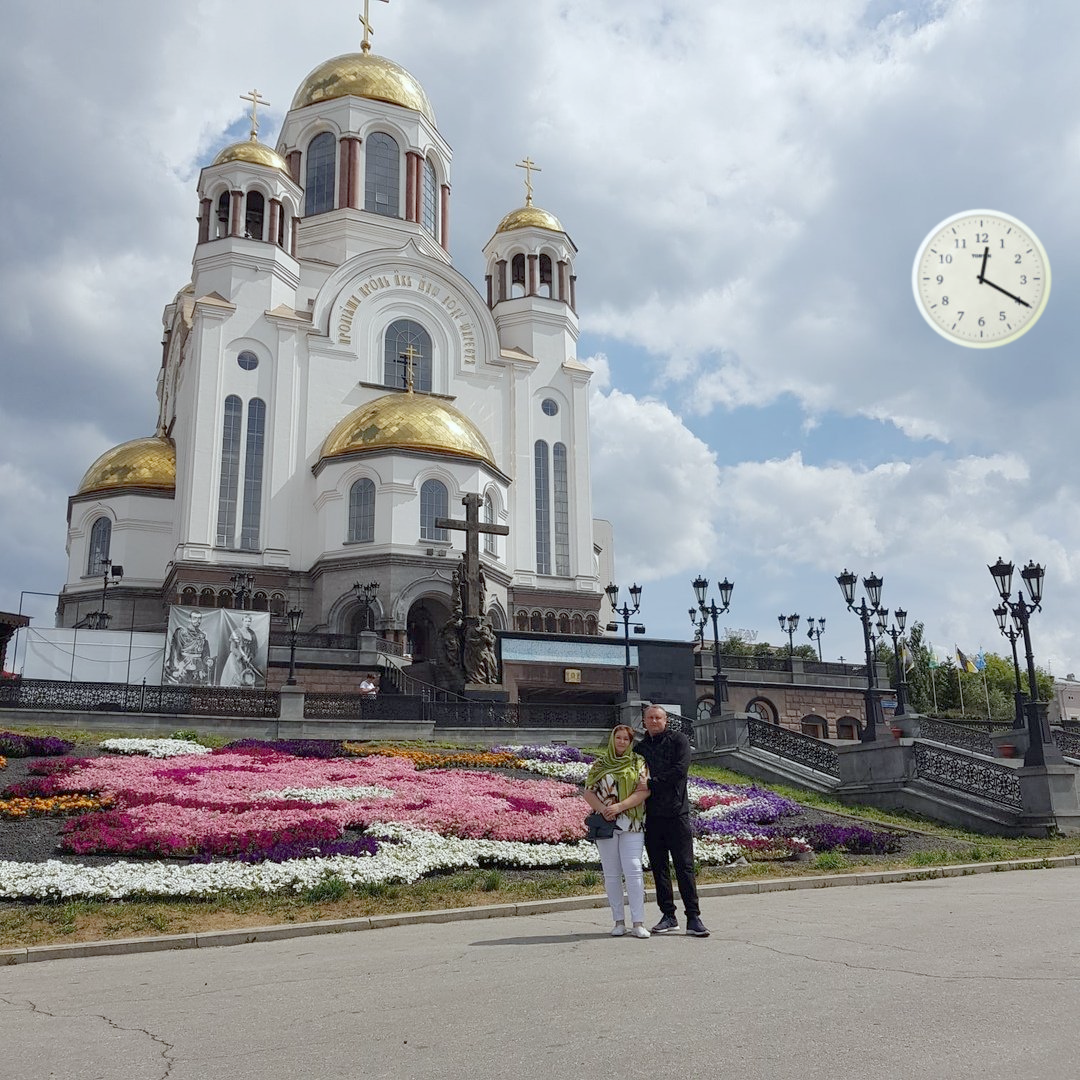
12:20
